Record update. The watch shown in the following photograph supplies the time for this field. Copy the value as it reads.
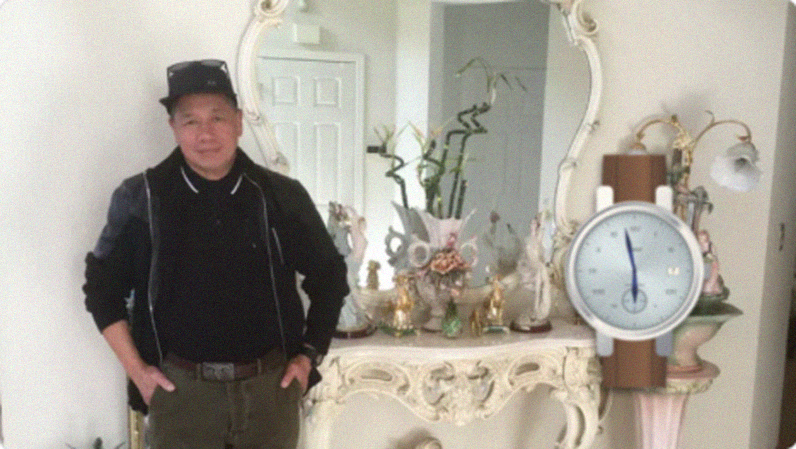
5:58
